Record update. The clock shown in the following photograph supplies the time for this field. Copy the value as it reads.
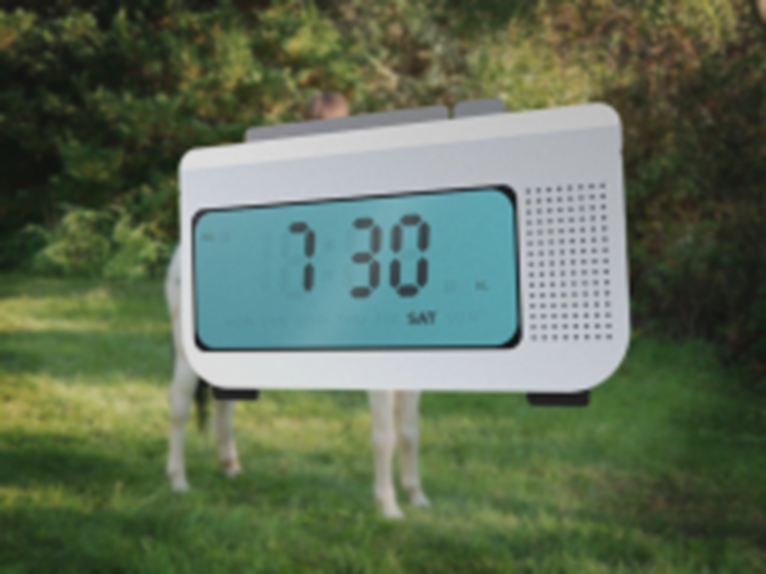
7:30
